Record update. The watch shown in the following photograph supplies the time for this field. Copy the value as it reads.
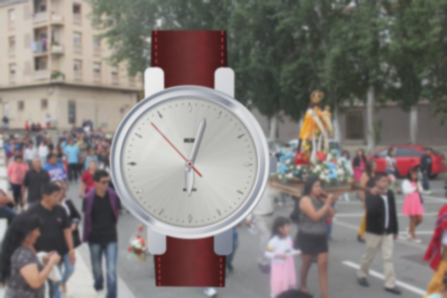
6:02:53
